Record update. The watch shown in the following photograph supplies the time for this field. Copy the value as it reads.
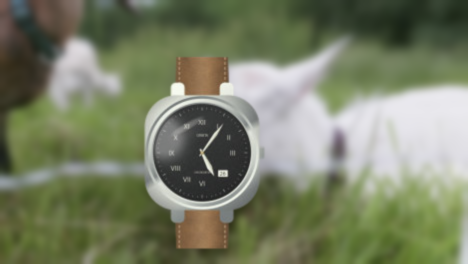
5:06
